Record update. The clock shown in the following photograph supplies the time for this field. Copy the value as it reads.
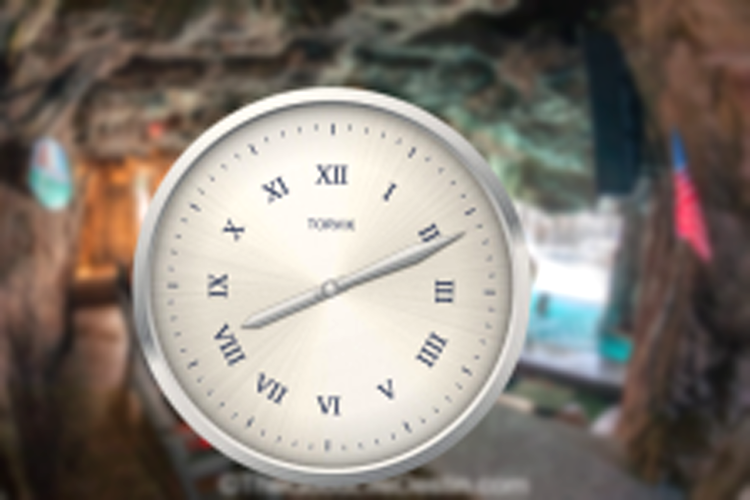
8:11
